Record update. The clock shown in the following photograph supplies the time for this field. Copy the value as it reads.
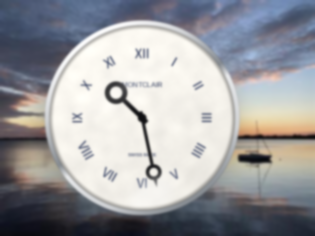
10:28
